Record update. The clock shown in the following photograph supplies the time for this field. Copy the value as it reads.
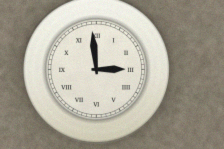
2:59
